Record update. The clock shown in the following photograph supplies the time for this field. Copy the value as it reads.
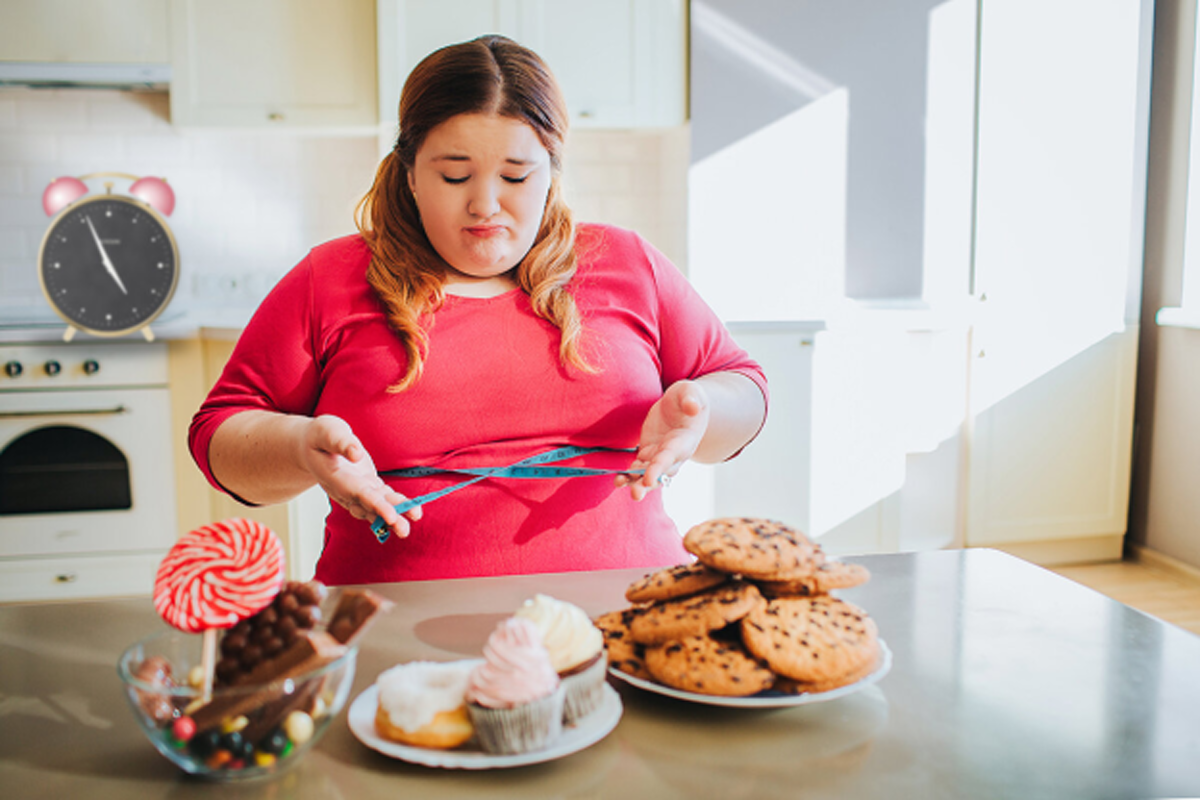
4:56
